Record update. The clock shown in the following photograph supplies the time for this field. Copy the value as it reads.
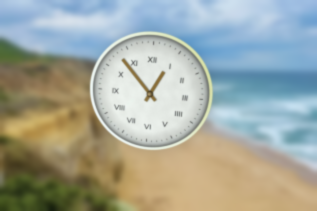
12:53
